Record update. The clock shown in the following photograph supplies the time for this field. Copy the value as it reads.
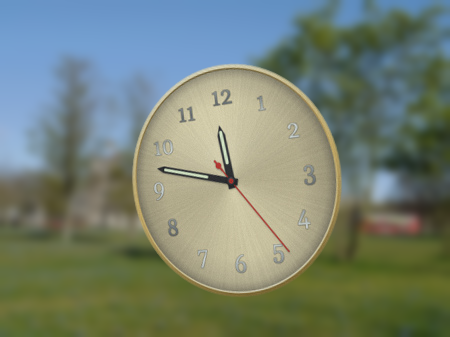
11:47:24
